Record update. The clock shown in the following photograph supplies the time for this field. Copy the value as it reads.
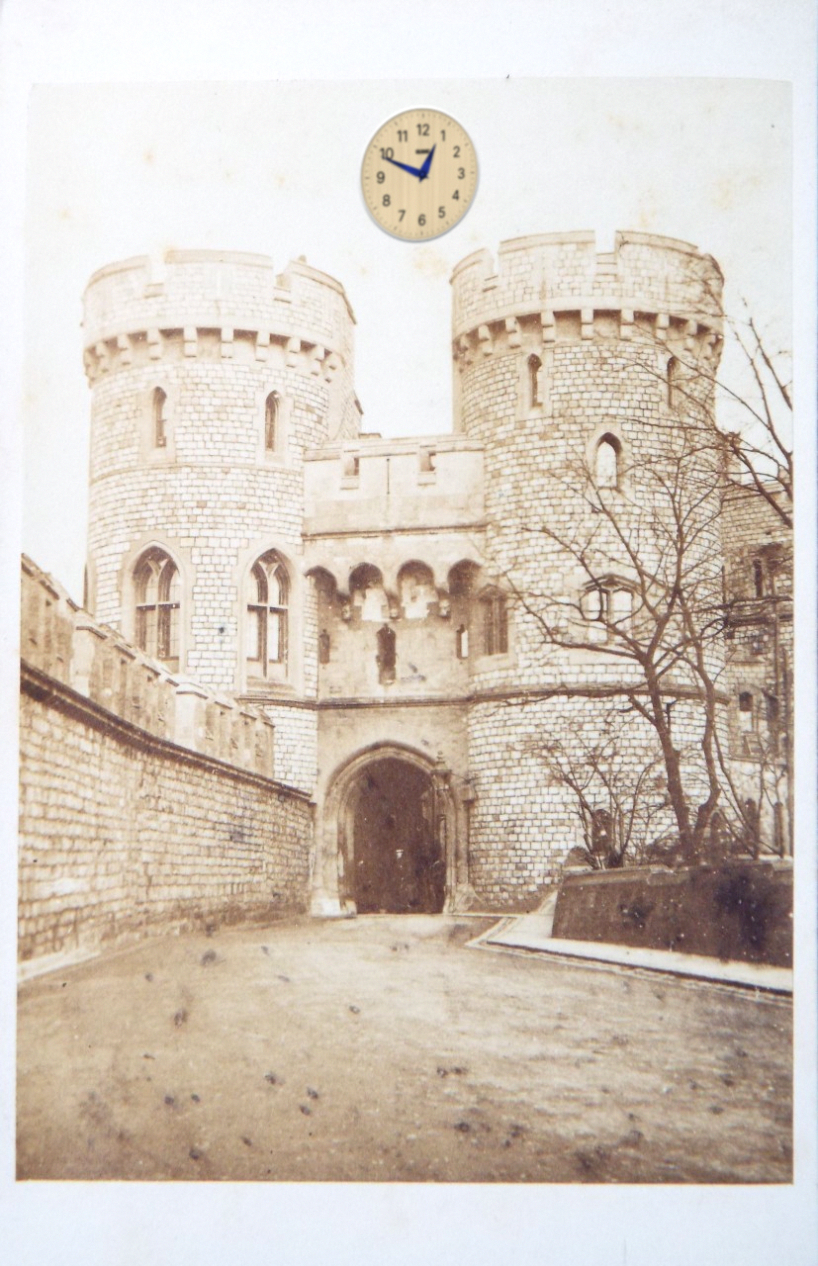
12:49
